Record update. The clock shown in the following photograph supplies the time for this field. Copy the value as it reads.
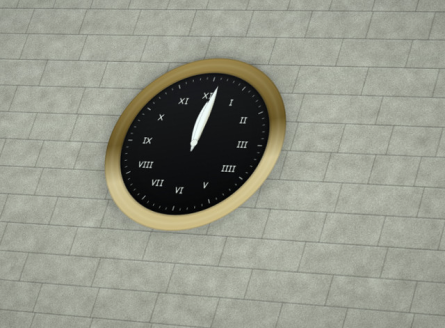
12:01
